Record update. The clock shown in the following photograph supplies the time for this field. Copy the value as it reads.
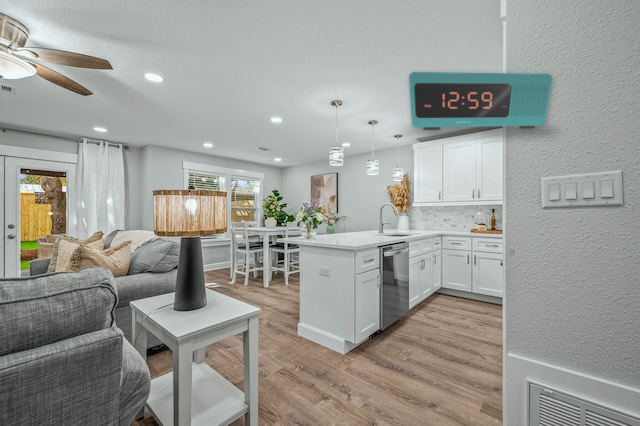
12:59
